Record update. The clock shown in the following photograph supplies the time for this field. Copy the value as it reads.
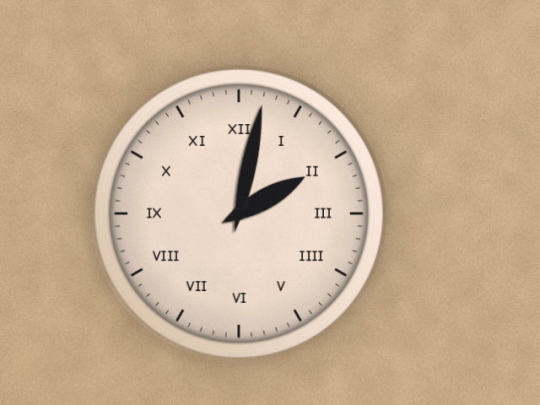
2:02
